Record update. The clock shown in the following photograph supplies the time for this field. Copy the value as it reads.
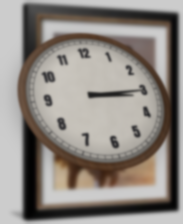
3:15
